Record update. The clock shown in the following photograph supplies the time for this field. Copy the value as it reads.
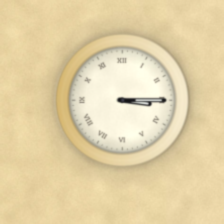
3:15
